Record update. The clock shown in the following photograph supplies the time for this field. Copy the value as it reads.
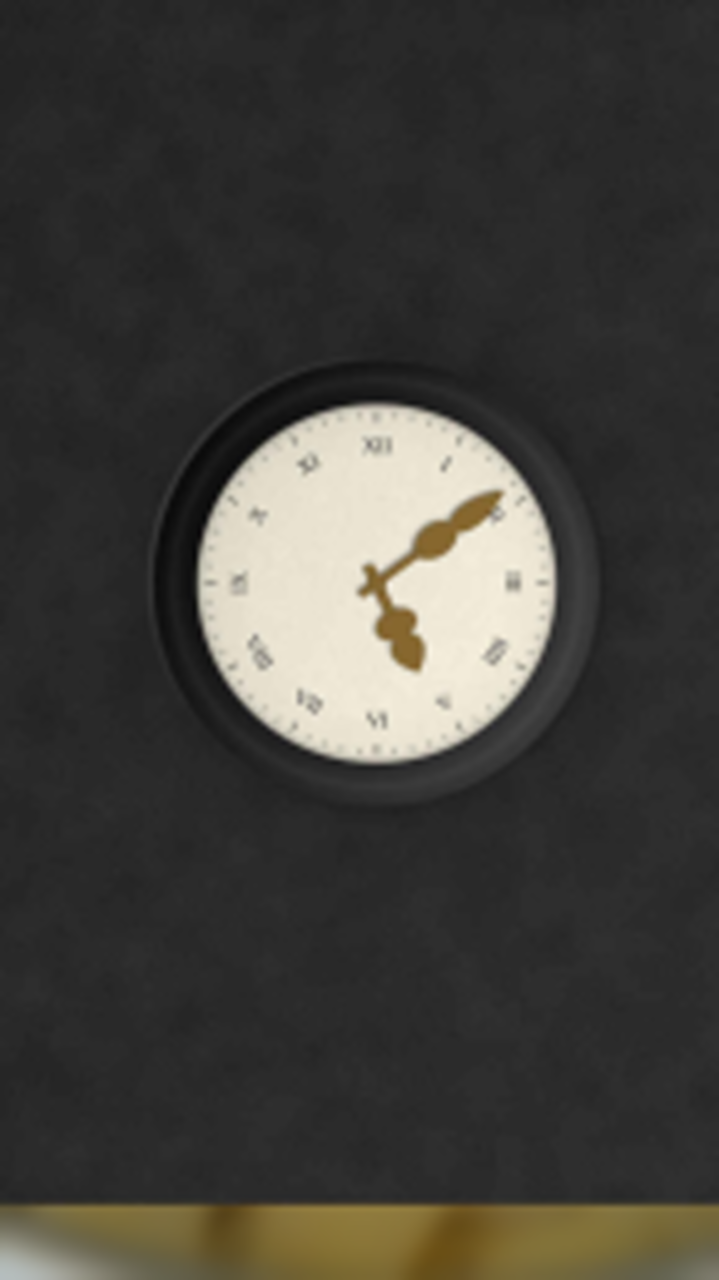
5:09
